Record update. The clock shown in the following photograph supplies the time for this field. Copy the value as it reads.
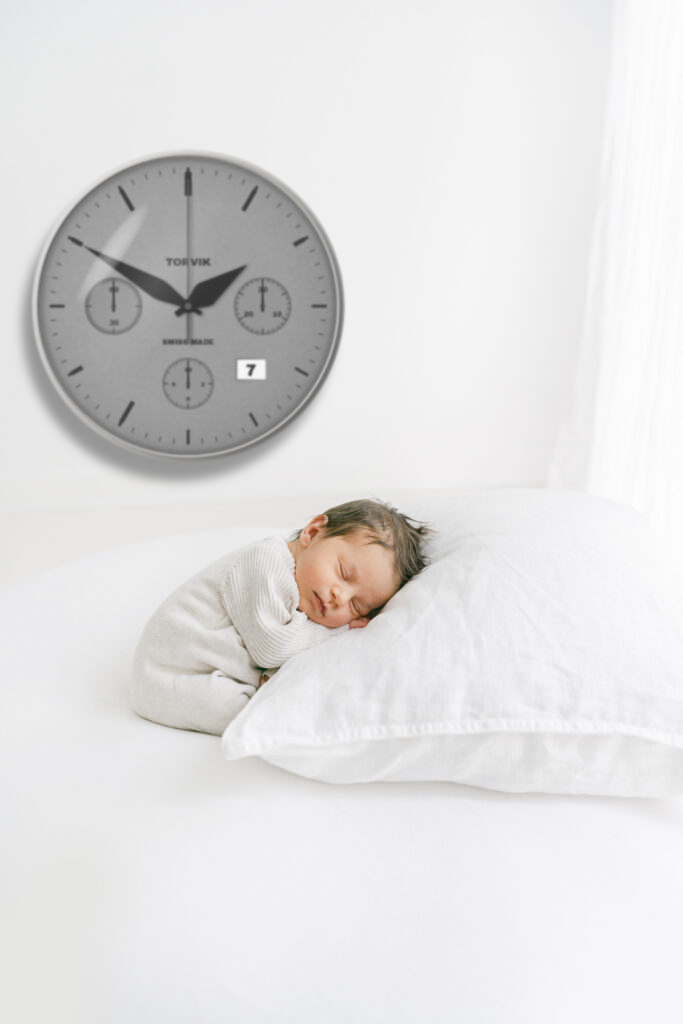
1:50
